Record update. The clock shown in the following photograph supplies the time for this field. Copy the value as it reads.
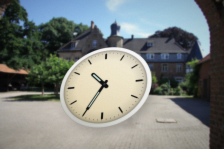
10:35
